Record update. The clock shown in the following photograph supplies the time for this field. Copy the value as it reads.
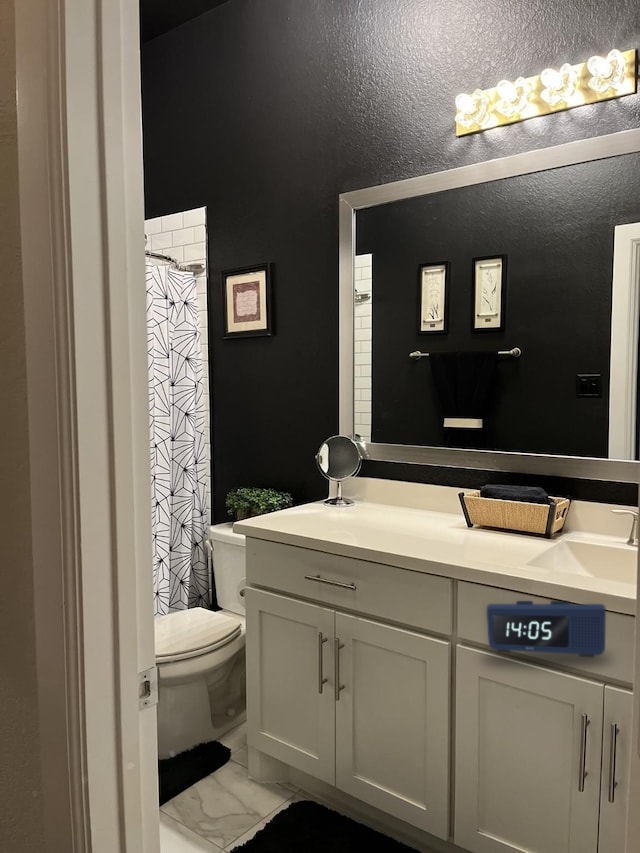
14:05
